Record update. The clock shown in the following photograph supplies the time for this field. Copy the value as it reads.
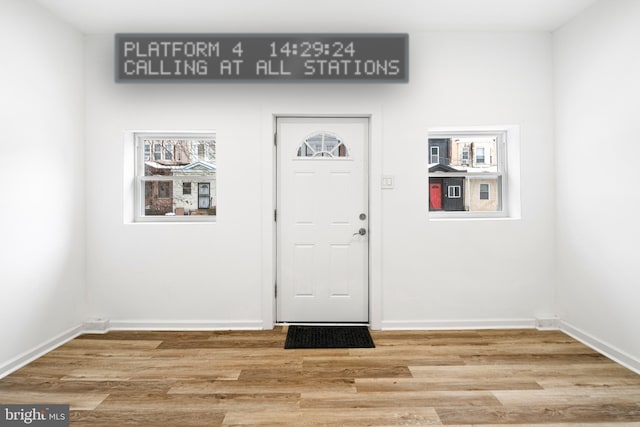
14:29:24
